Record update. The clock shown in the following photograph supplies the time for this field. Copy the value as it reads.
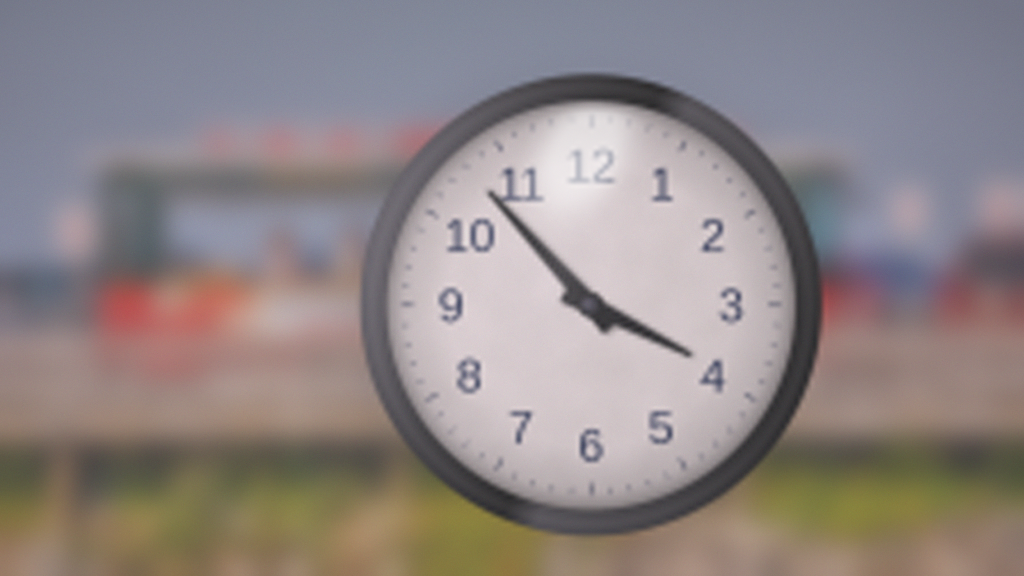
3:53
